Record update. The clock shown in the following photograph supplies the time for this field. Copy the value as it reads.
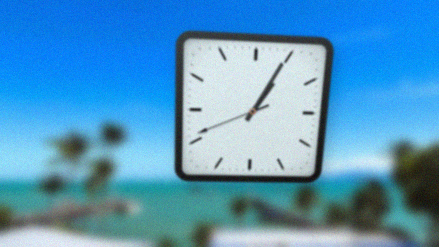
1:04:41
